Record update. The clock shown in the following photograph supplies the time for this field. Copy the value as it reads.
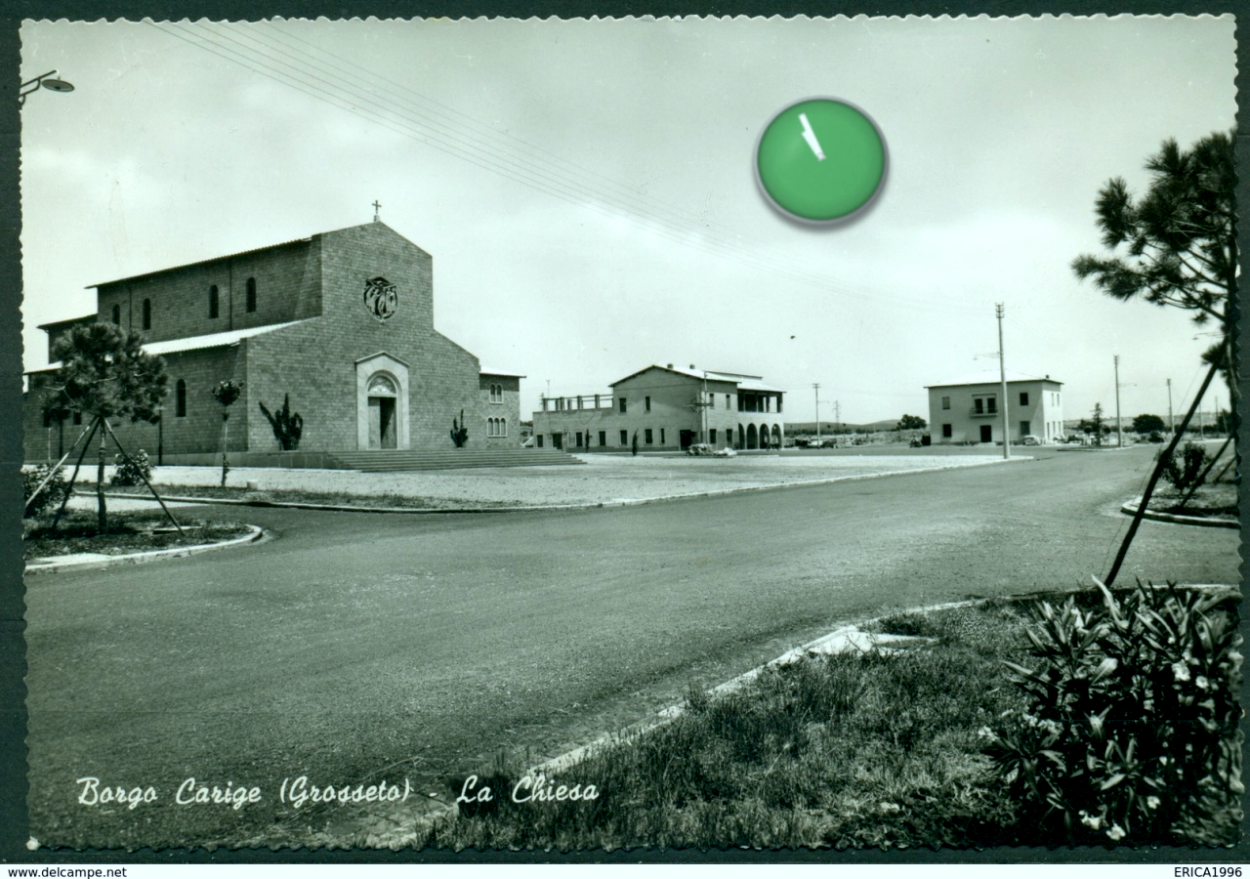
10:56
